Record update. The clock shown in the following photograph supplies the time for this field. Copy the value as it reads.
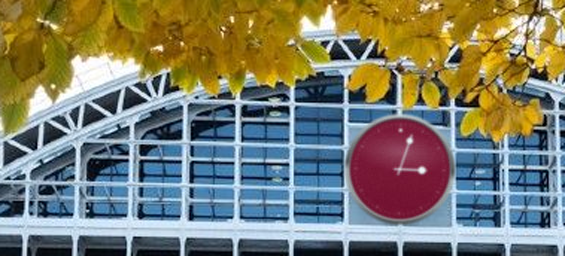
3:03
